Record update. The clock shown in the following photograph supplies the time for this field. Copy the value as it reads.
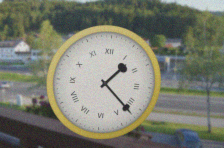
1:22
